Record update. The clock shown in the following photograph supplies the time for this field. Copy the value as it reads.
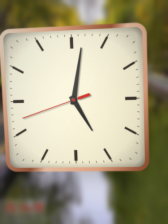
5:01:42
